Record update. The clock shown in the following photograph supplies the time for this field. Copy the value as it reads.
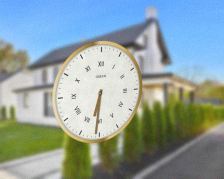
6:31
